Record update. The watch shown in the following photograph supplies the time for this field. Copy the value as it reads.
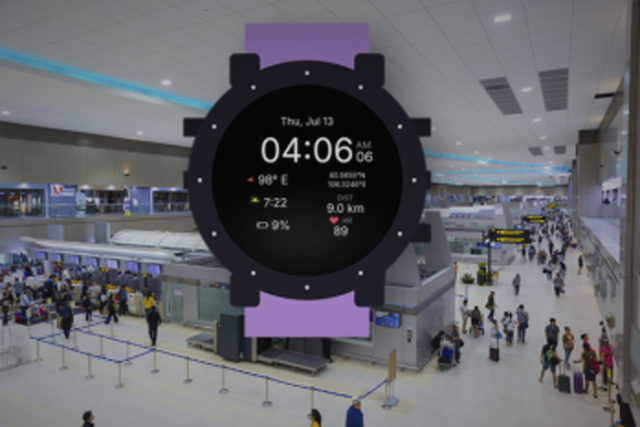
4:06:06
